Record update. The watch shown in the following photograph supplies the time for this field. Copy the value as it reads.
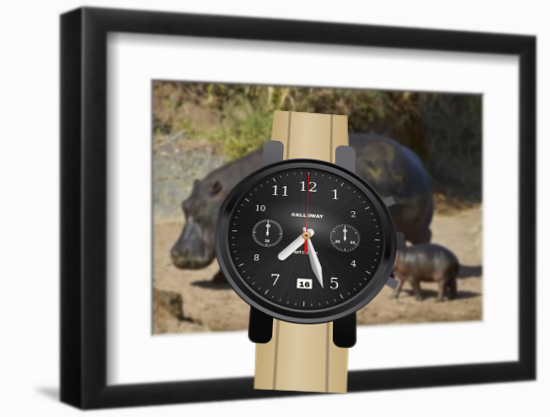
7:27
